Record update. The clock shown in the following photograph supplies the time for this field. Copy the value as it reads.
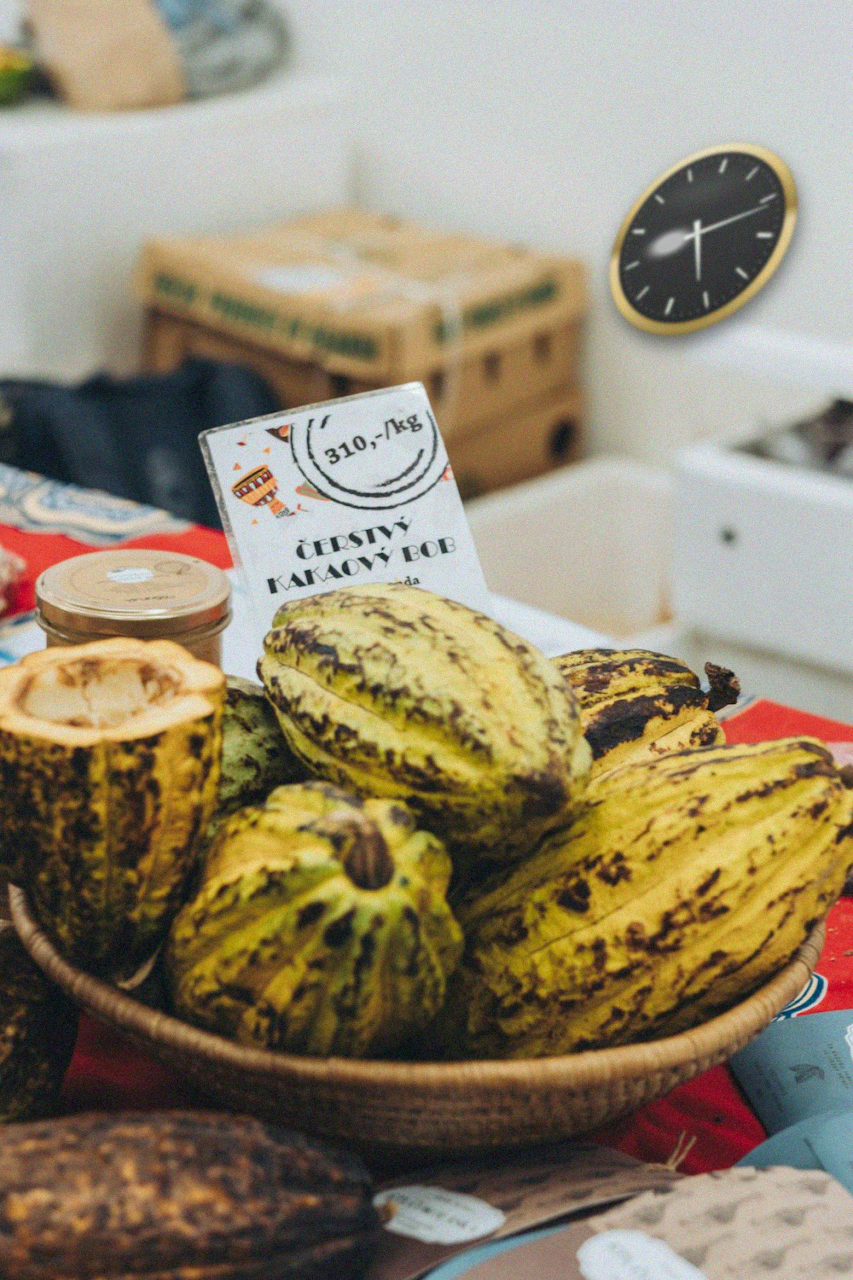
5:11
